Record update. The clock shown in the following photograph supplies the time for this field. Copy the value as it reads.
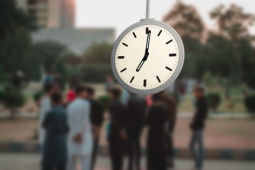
7:01
